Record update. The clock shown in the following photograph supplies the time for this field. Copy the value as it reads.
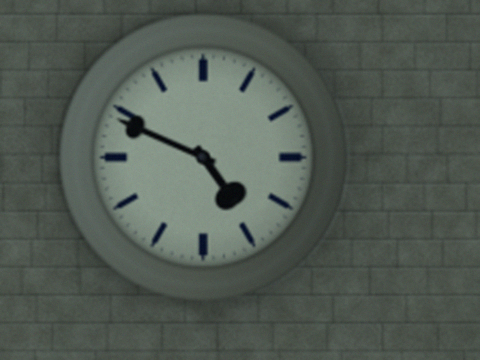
4:49
